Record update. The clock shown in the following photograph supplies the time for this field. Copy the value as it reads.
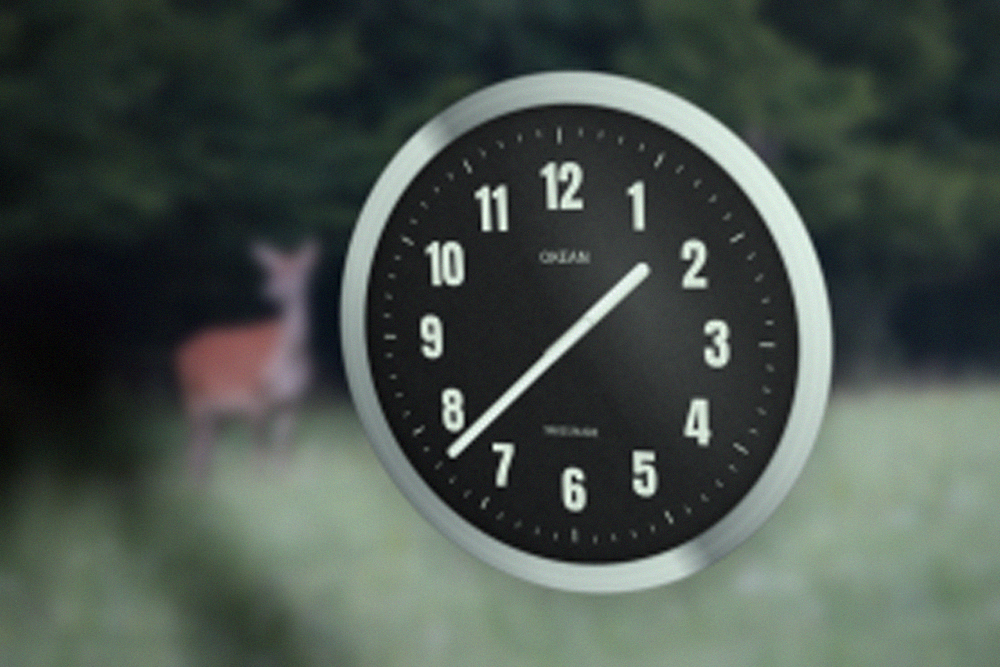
1:38
